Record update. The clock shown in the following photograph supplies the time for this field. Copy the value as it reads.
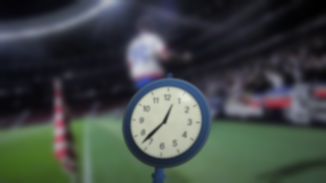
12:37
